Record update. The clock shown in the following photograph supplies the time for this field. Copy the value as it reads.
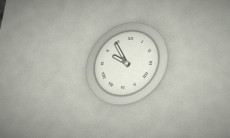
9:54
